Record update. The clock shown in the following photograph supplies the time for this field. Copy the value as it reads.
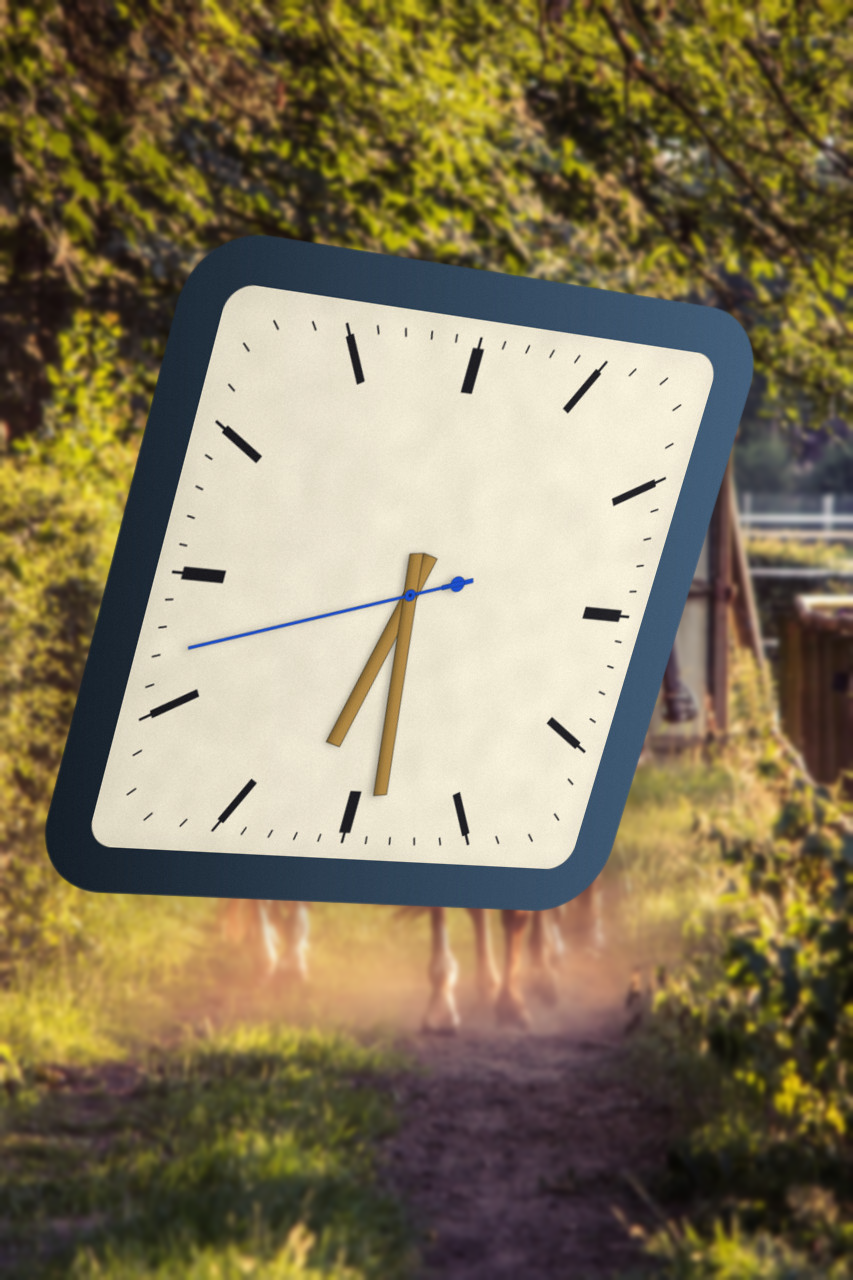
6:28:42
